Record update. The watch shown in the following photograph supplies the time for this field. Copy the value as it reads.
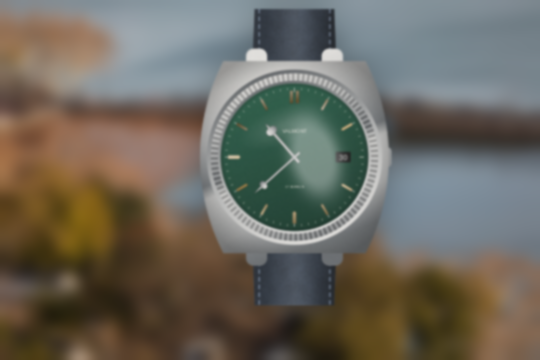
10:38
